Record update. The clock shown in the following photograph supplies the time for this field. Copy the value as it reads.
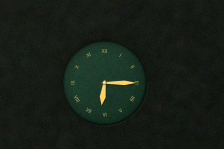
6:15
